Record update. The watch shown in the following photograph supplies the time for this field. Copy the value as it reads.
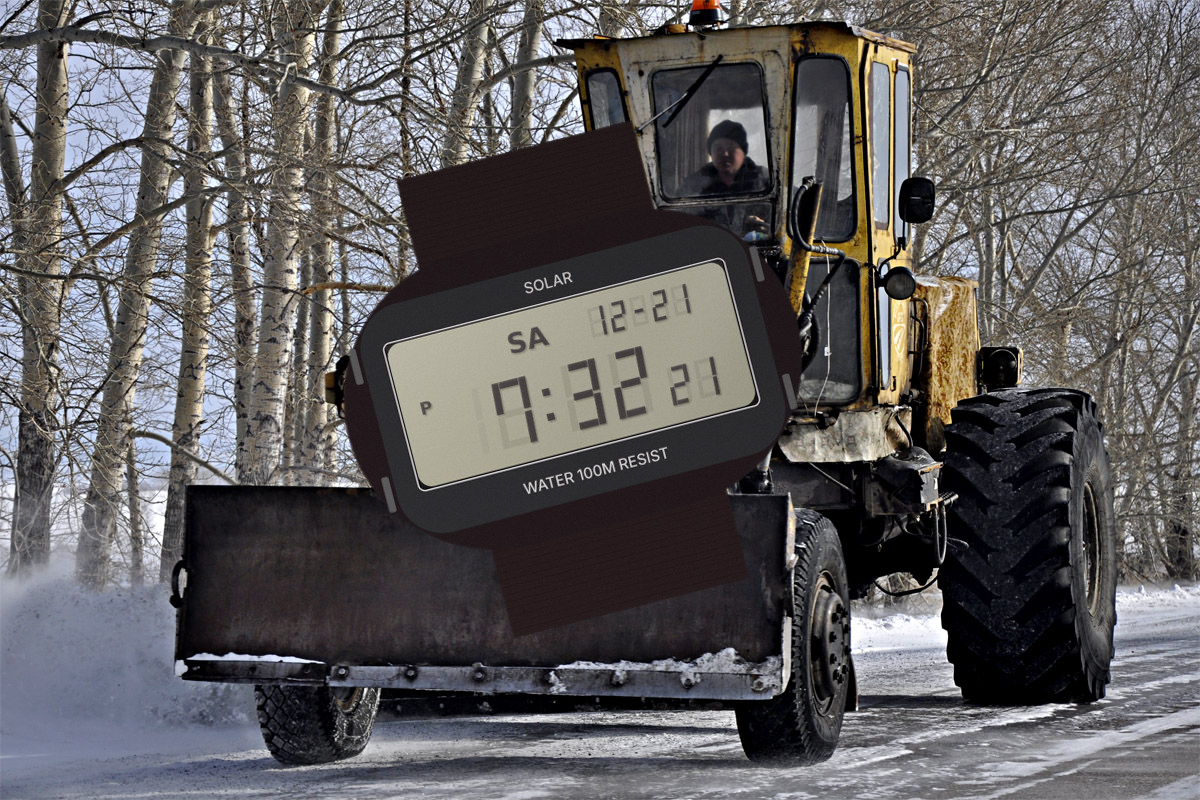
7:32:21
